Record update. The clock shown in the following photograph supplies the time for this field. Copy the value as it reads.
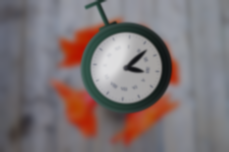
4:12
